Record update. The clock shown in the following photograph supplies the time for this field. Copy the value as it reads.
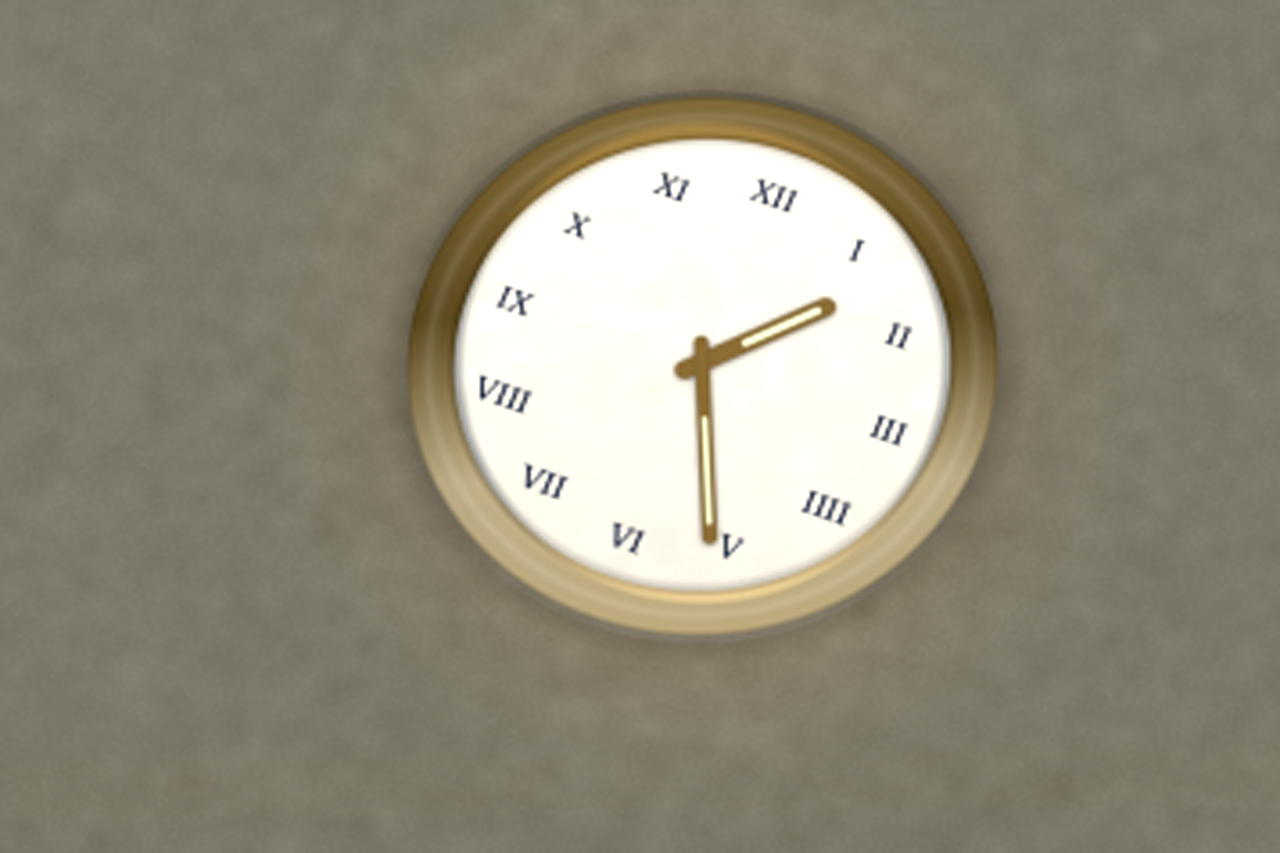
1:26
